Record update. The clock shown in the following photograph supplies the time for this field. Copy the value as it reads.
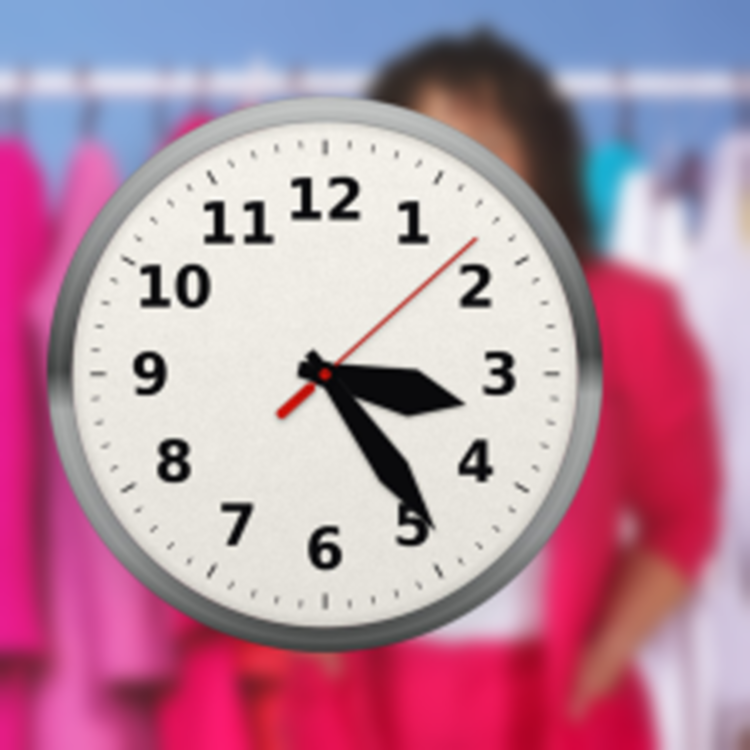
3:24:08
